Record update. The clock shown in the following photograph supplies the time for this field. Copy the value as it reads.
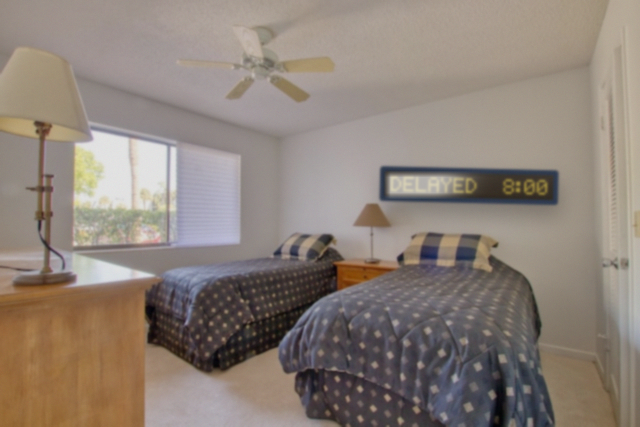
8:00
